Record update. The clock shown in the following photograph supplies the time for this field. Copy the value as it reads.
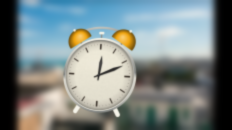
12:11
